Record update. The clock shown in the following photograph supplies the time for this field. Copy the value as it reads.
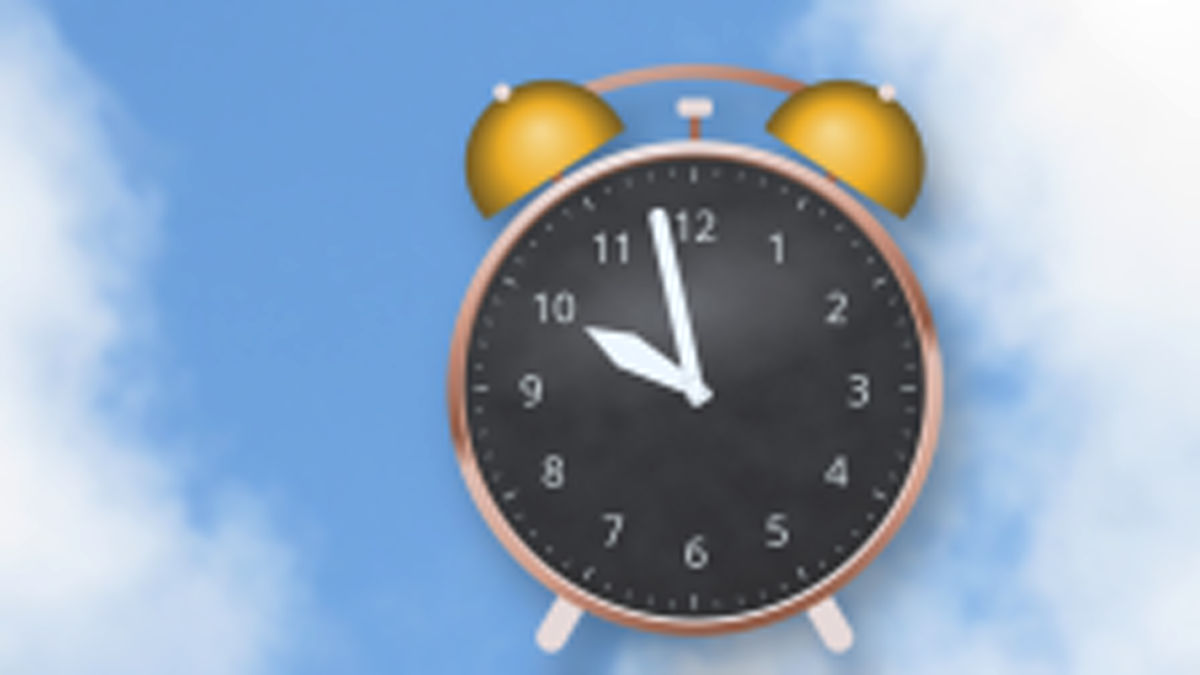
9:58
